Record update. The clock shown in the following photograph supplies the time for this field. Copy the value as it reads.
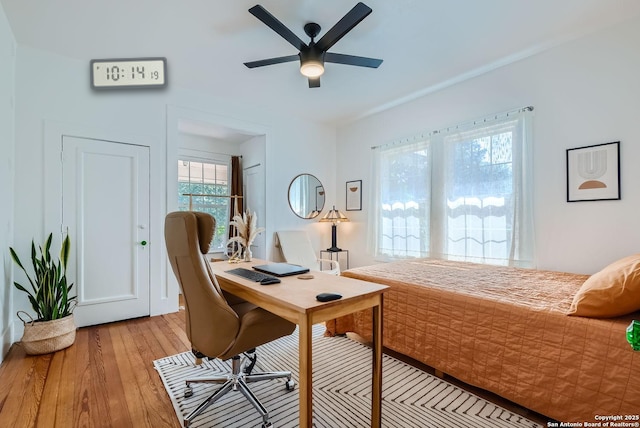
10:14:19
